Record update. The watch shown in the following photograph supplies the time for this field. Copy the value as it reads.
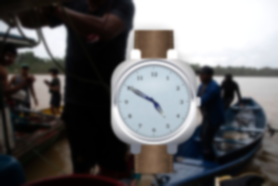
4:50
